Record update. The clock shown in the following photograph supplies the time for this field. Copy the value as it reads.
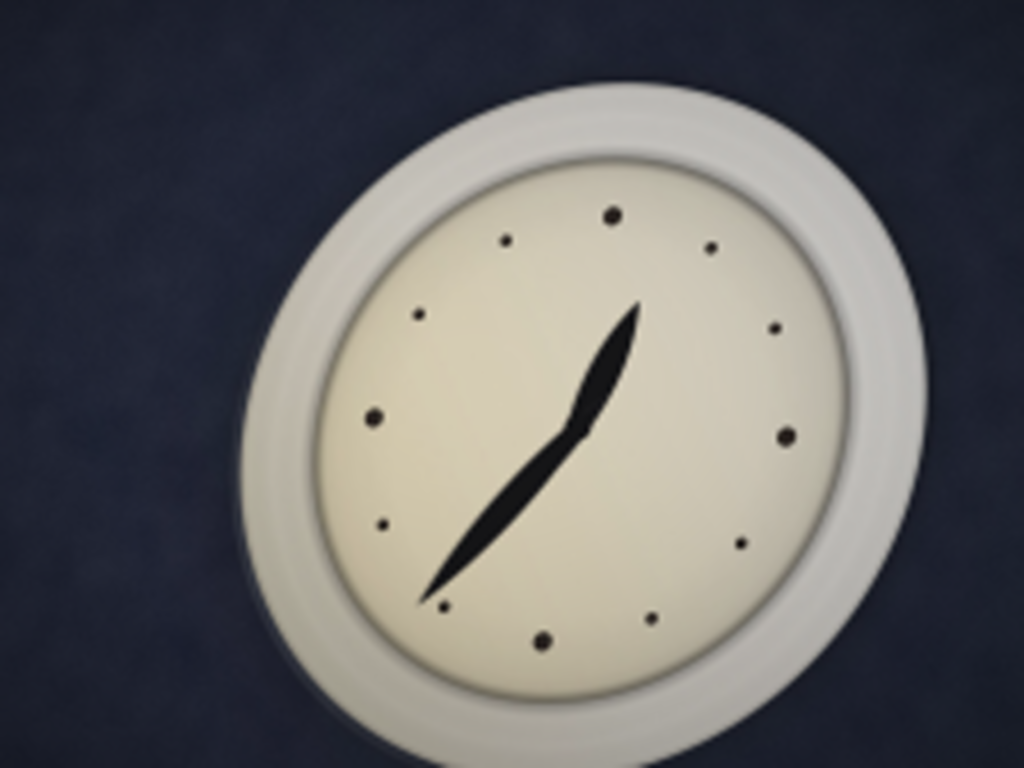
12:36
